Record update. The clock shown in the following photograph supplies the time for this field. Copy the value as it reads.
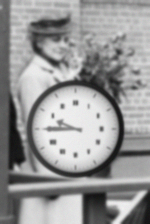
9:45
